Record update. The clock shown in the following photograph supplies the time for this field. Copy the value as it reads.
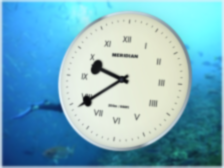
9:39
